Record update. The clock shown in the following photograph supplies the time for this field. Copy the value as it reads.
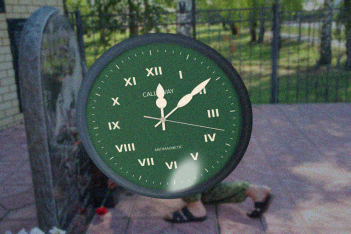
12:09:18
